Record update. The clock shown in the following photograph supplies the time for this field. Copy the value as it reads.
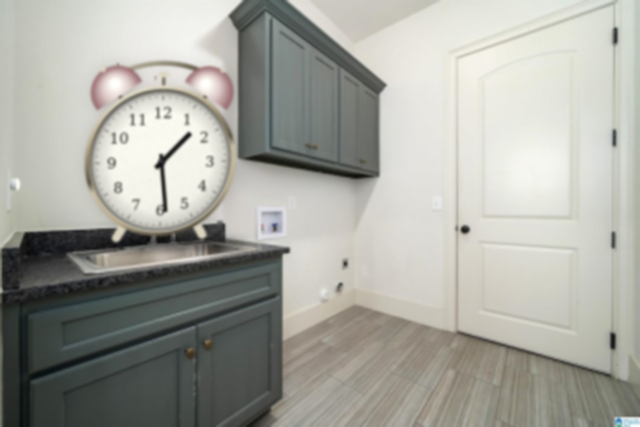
1:29
